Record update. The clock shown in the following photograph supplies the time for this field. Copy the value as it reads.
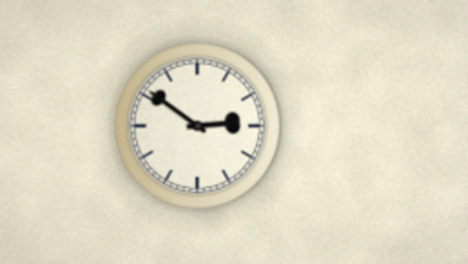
2:51
